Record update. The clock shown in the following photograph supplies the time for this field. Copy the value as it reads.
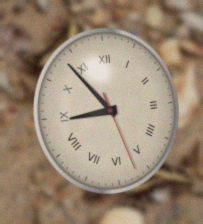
8:53:27
